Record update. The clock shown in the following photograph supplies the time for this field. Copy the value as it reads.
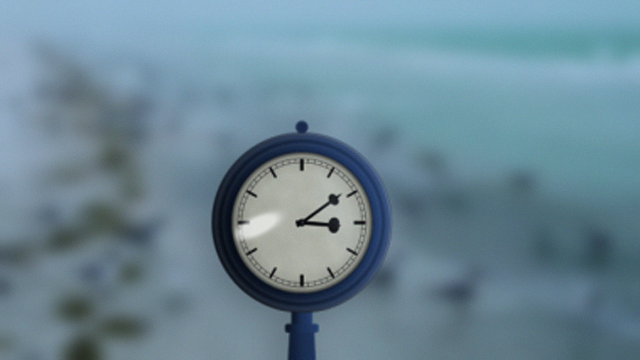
3:09
